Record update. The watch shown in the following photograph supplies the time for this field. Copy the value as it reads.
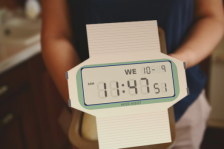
11:47:51
